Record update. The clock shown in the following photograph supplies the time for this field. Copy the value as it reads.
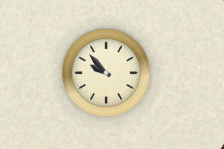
9:53
